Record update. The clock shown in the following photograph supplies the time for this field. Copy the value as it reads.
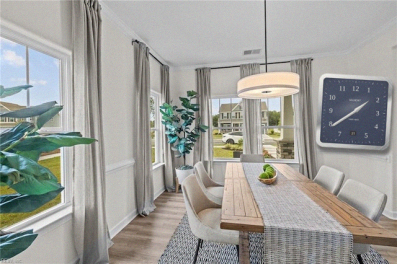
1:39
